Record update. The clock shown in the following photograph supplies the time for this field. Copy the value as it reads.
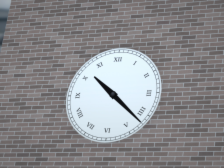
10:22
